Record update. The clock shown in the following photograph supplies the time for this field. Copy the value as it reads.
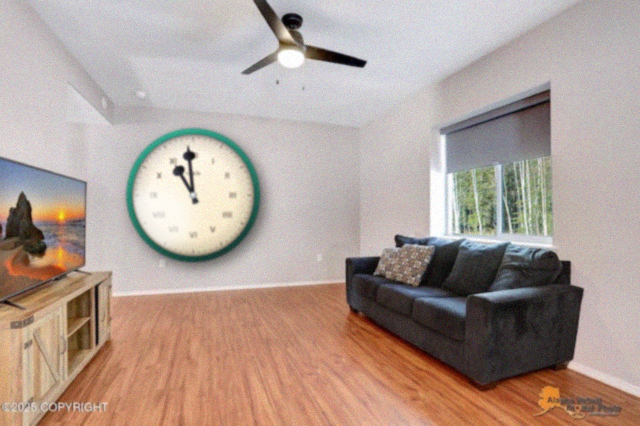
10:59
